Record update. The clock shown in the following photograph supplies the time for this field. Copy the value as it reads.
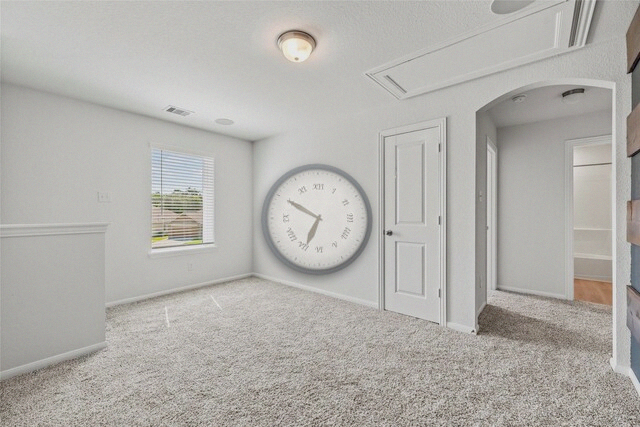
6:50
